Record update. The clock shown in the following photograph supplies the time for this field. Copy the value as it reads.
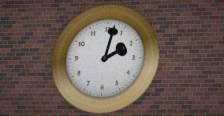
2:02
